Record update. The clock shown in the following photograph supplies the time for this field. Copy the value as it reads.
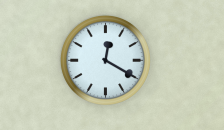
12:20
